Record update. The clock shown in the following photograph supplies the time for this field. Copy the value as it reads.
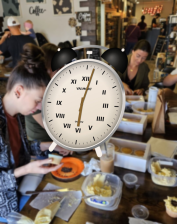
6:02
